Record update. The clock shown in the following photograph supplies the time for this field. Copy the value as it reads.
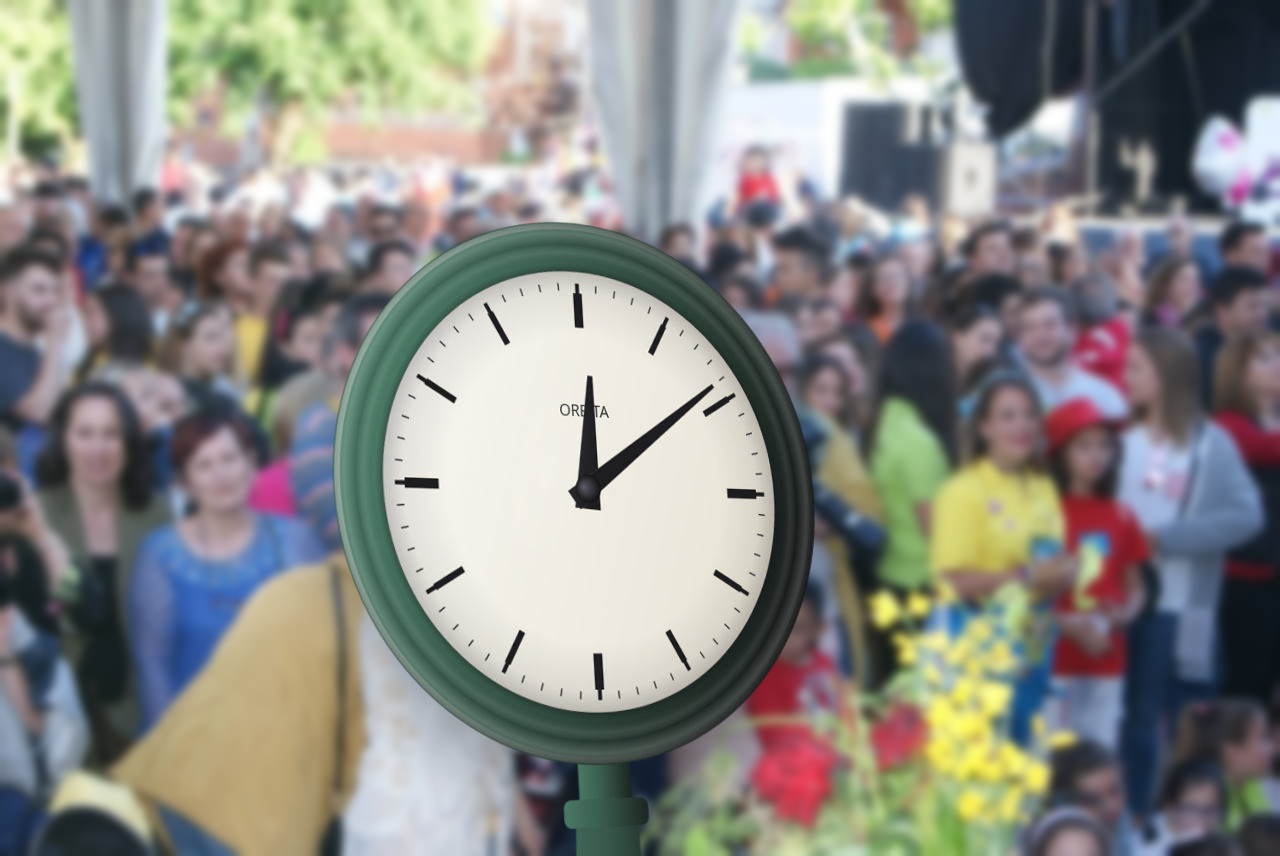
12:09
